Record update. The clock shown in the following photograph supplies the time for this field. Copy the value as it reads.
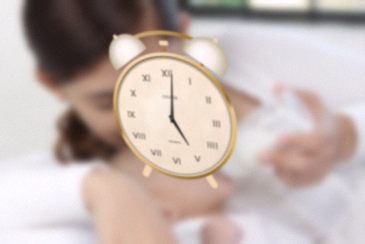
5:01
